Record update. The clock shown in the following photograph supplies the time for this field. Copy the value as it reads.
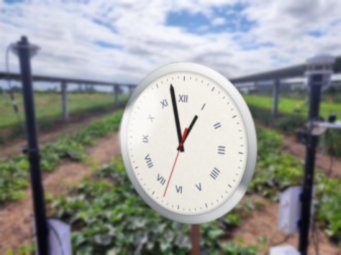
12:57:33
